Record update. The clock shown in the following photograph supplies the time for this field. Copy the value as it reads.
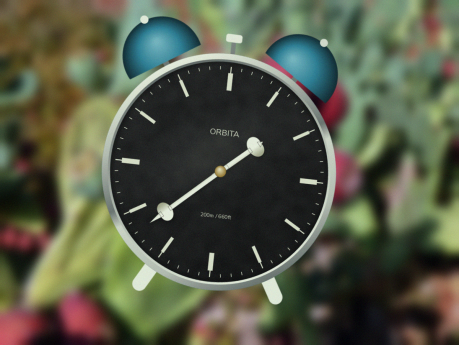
1:38
